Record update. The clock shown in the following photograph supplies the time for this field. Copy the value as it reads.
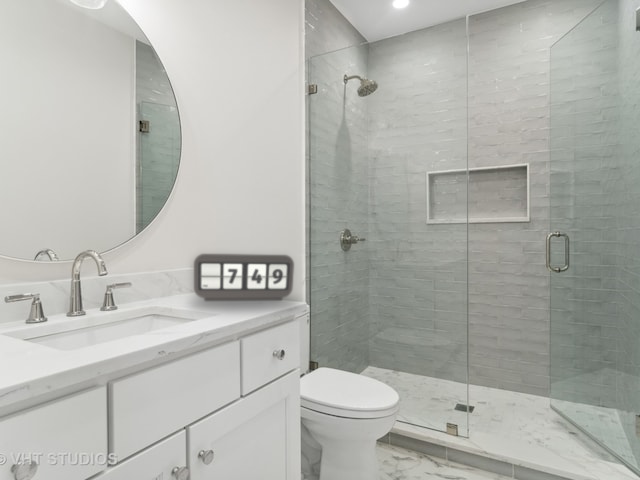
7:49
